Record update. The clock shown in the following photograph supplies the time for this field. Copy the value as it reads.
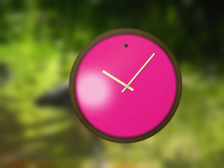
10:07
